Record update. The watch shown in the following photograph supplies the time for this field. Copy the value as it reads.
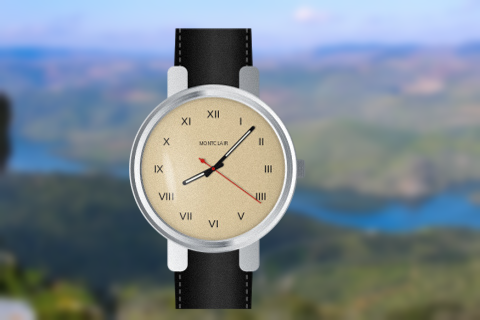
8:07:21
